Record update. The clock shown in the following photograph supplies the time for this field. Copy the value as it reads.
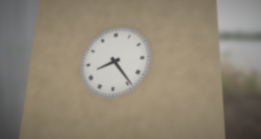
8:24
